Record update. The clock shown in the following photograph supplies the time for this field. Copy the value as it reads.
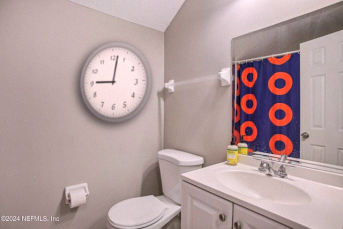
9:02
